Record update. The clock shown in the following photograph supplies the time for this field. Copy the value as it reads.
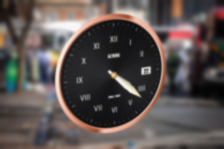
4:22
